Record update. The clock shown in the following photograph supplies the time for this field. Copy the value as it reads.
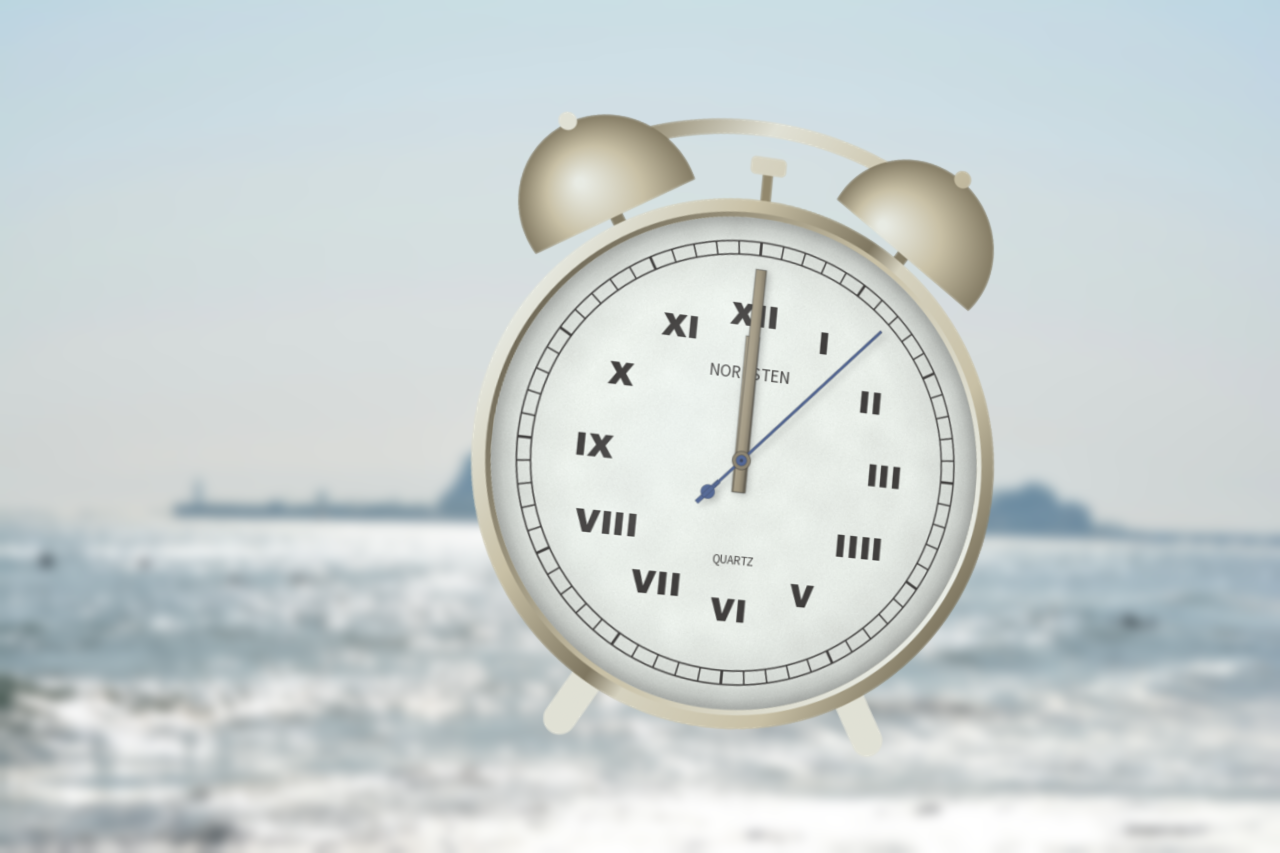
12:00:07
